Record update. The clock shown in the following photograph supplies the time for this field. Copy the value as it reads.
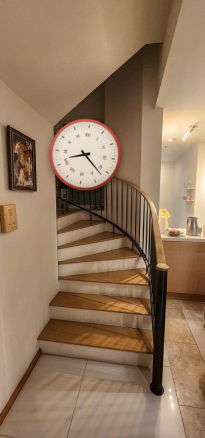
8:22
